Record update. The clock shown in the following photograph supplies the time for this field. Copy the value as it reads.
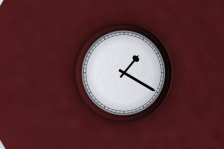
1:20
